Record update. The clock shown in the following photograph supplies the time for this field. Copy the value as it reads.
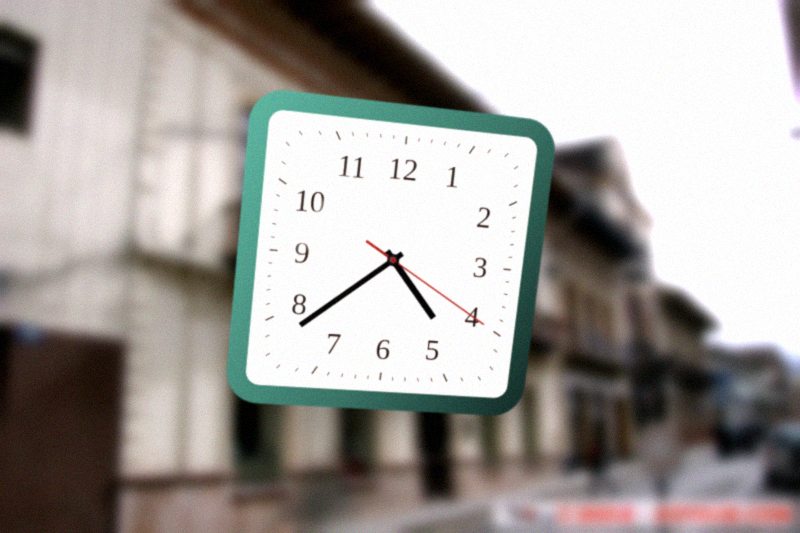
4:38:20
